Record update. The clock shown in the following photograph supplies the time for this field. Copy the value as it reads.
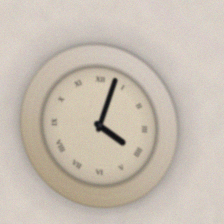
4:03
